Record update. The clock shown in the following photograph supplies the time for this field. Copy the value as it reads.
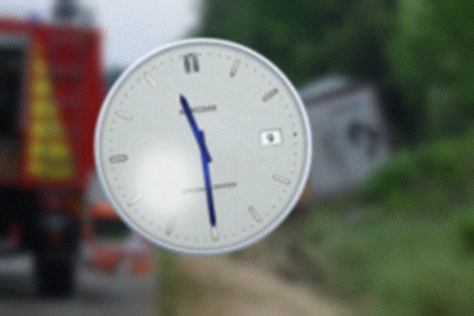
11:30
